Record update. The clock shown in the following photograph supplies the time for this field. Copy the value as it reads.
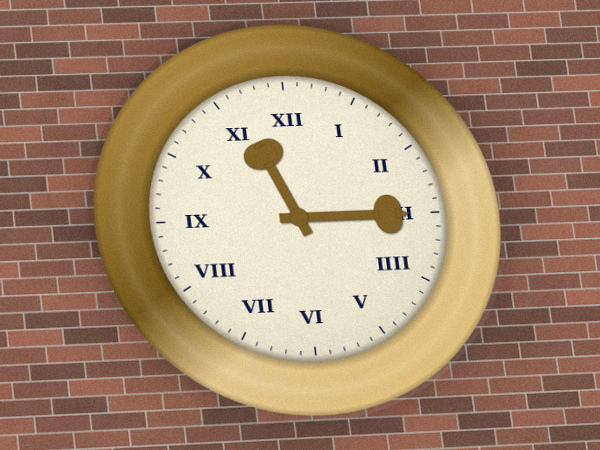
11:15
